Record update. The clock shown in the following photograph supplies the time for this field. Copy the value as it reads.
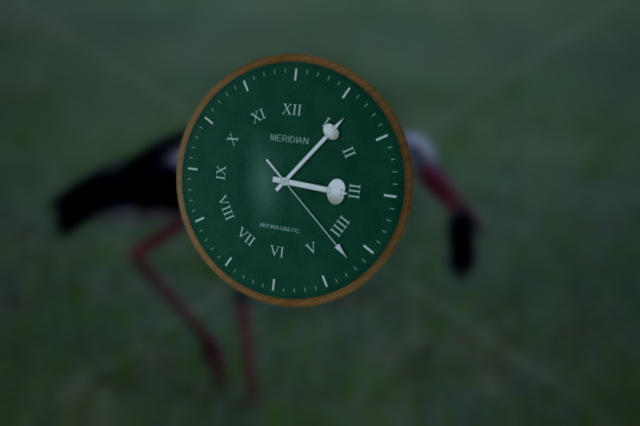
3:06:22
